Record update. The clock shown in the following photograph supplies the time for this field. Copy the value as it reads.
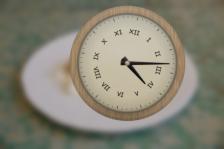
4:13
